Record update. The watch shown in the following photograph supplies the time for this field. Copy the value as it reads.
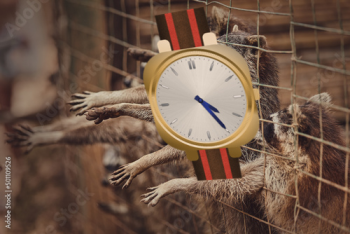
4:25
